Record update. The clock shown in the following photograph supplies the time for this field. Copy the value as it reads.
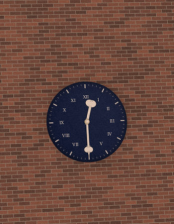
12:30
